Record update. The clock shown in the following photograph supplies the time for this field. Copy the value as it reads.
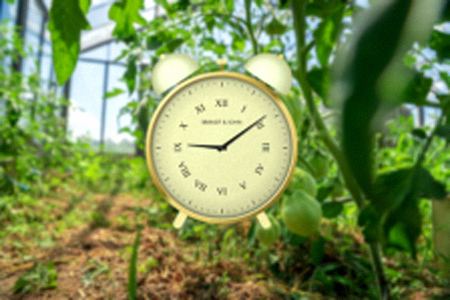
9:09
